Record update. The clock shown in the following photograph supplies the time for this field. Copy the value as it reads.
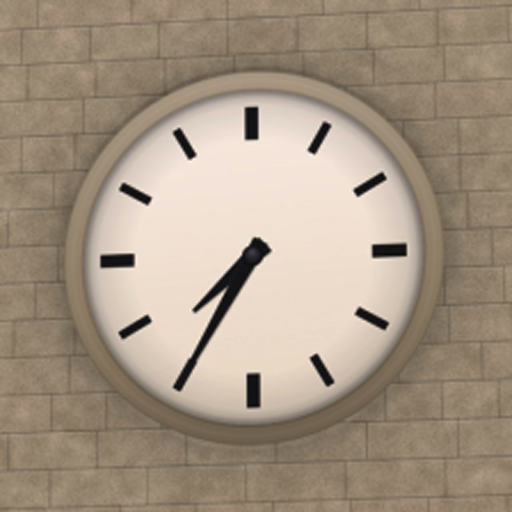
7:35
